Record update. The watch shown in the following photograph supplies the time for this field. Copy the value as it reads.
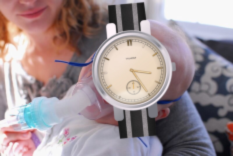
3:25
